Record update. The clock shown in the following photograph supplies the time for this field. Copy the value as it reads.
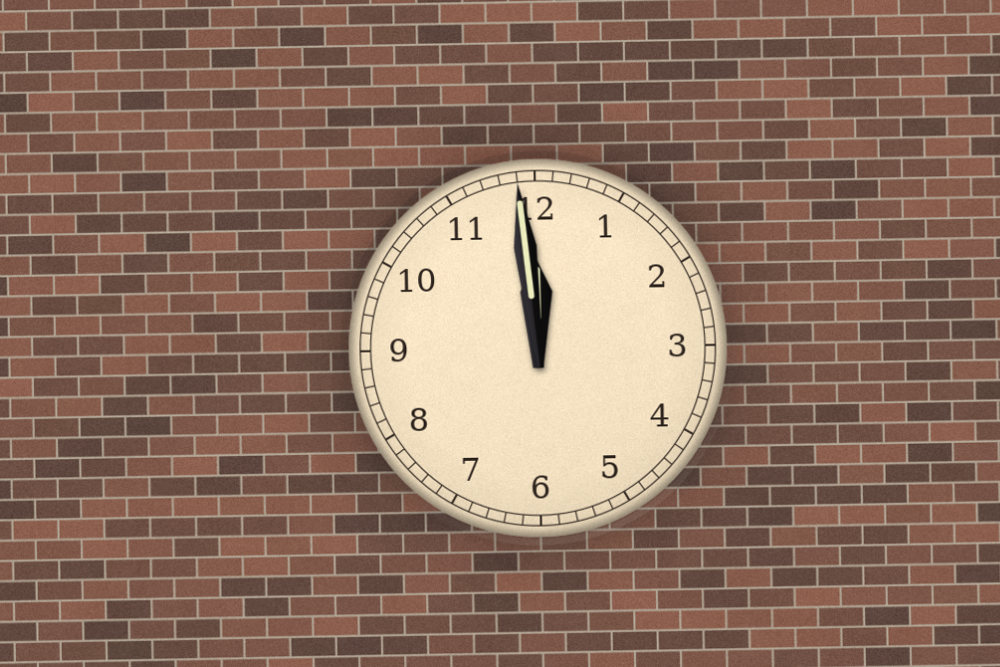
11:59
